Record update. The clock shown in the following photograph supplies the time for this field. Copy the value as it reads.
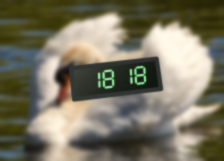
18:18
